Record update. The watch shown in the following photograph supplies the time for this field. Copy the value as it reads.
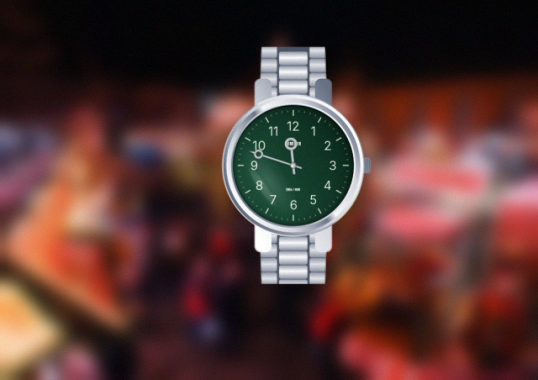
11:48
